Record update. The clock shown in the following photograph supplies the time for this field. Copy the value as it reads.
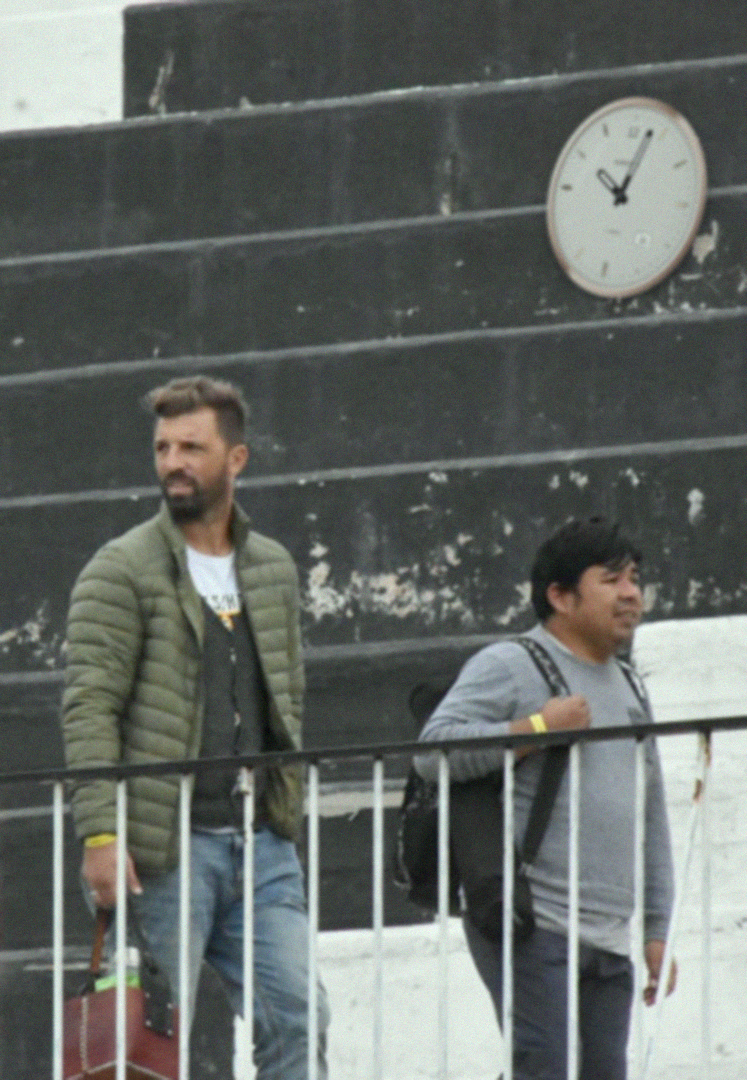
10:03
